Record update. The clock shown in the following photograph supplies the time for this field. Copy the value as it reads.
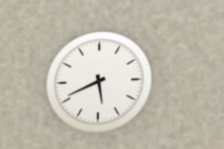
5:41
